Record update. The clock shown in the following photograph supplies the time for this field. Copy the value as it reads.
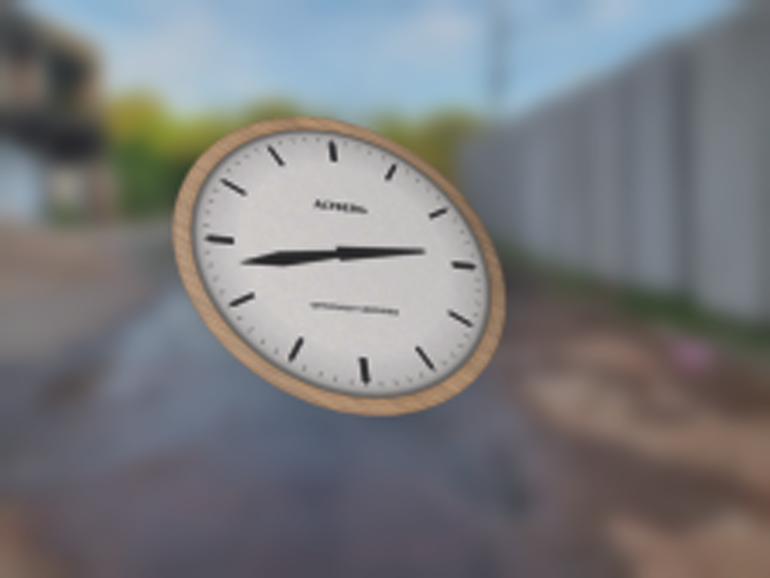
2:43
